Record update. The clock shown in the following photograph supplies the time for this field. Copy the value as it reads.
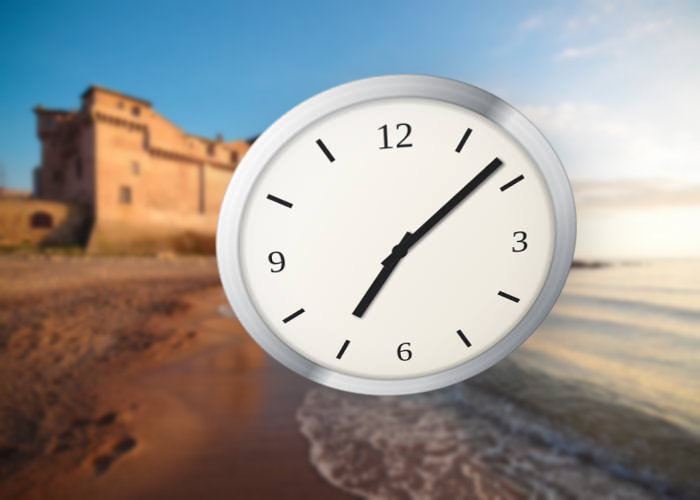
7:08
